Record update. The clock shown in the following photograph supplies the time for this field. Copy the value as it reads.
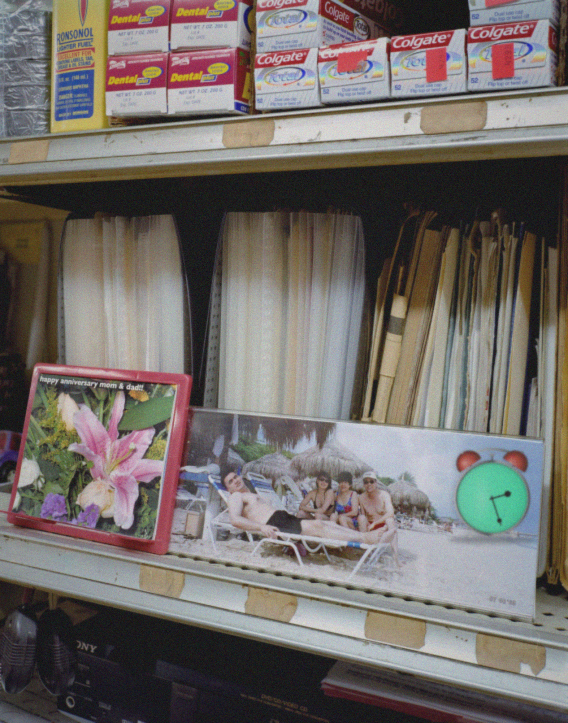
2:27
